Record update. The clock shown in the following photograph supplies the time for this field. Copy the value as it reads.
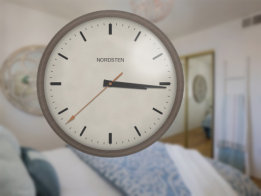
3:15:38
